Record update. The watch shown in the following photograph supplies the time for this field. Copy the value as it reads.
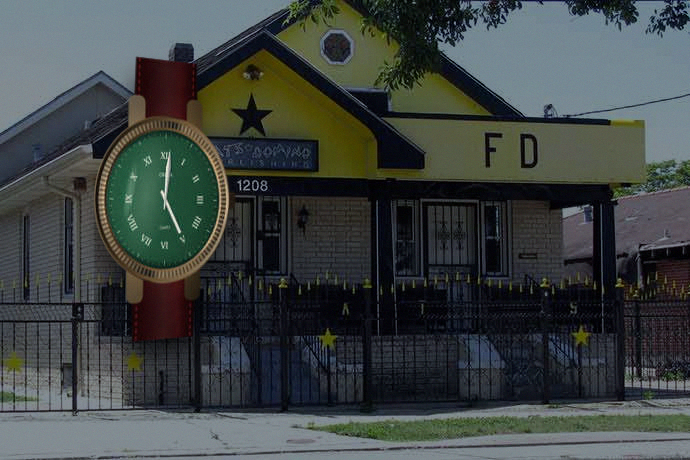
5:01
